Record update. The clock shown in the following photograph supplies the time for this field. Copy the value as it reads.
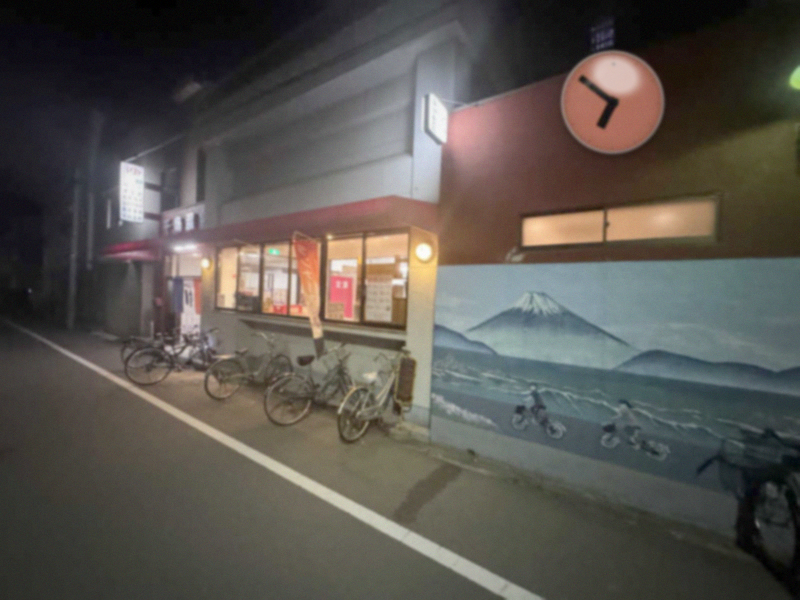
6:51
